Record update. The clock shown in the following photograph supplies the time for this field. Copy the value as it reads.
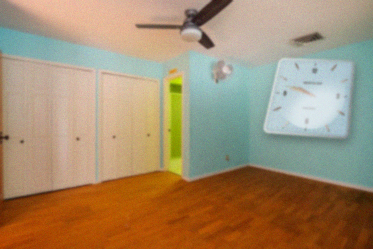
9:48
